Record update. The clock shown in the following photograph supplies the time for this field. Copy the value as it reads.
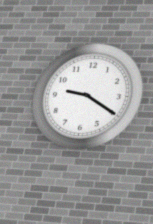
9:20
